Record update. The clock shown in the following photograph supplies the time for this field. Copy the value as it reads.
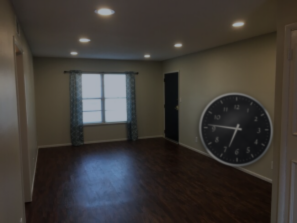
6:46
